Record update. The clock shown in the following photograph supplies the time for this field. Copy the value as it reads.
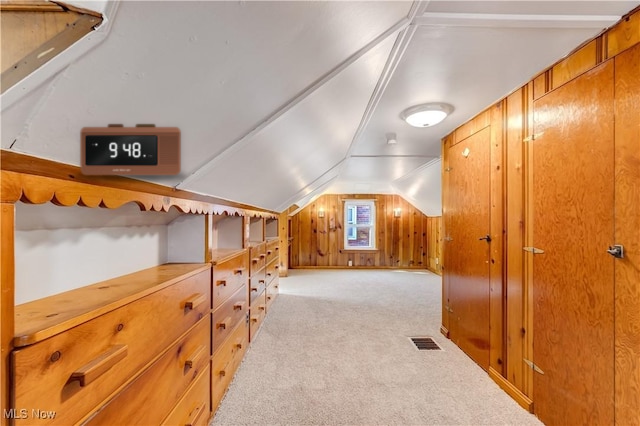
9:48
